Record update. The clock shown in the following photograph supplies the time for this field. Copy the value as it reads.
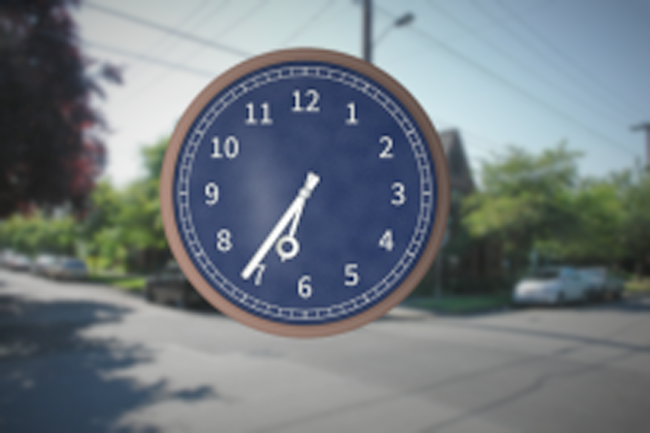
6:36
